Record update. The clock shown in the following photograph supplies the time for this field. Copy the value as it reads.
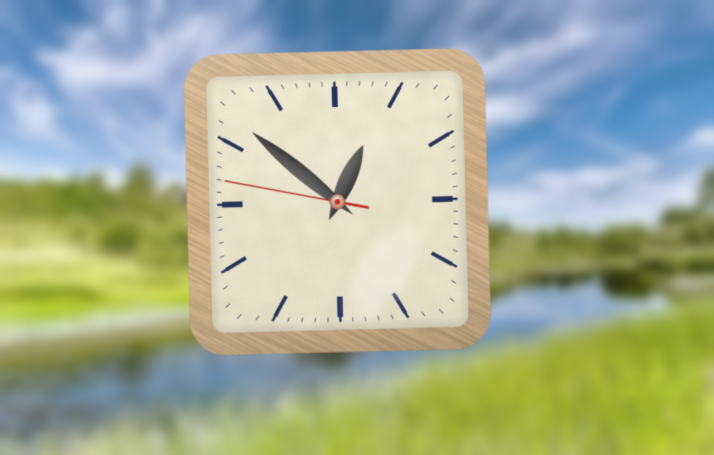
12:51:47
